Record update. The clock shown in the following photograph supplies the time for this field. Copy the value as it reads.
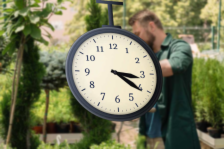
3:21
